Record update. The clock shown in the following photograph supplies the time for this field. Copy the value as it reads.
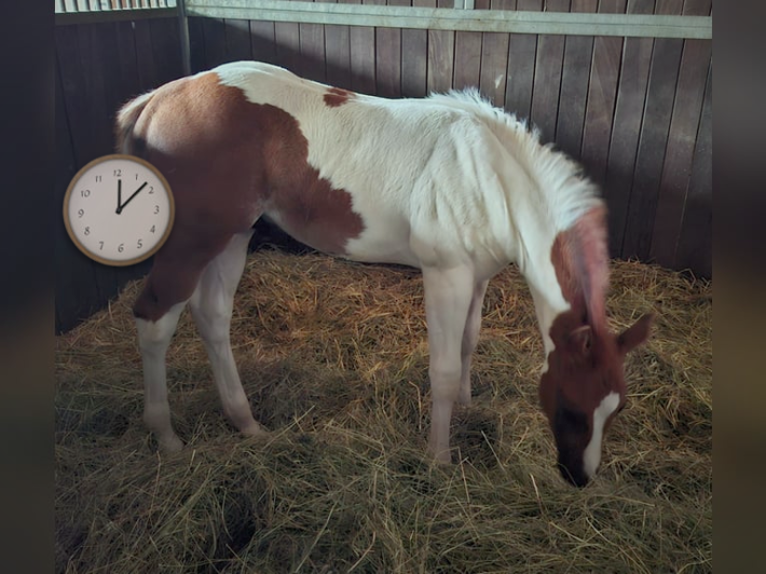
12:08
